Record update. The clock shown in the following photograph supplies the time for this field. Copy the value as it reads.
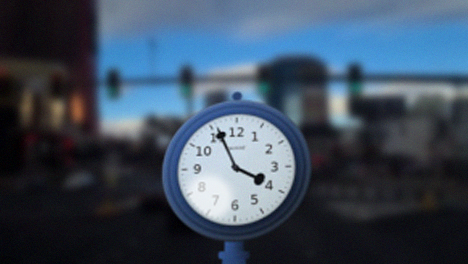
3:56
